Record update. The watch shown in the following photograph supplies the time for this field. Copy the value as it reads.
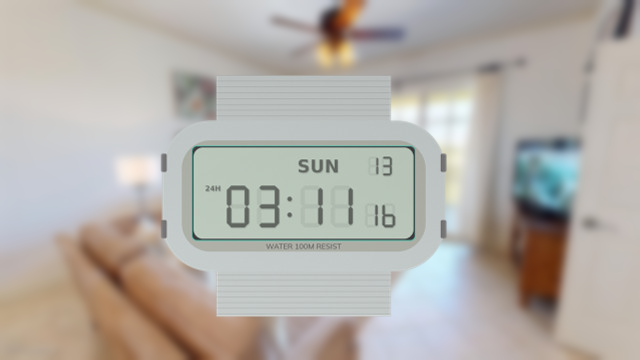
3:11:16
